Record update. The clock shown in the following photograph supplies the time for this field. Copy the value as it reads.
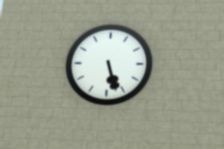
5:27
